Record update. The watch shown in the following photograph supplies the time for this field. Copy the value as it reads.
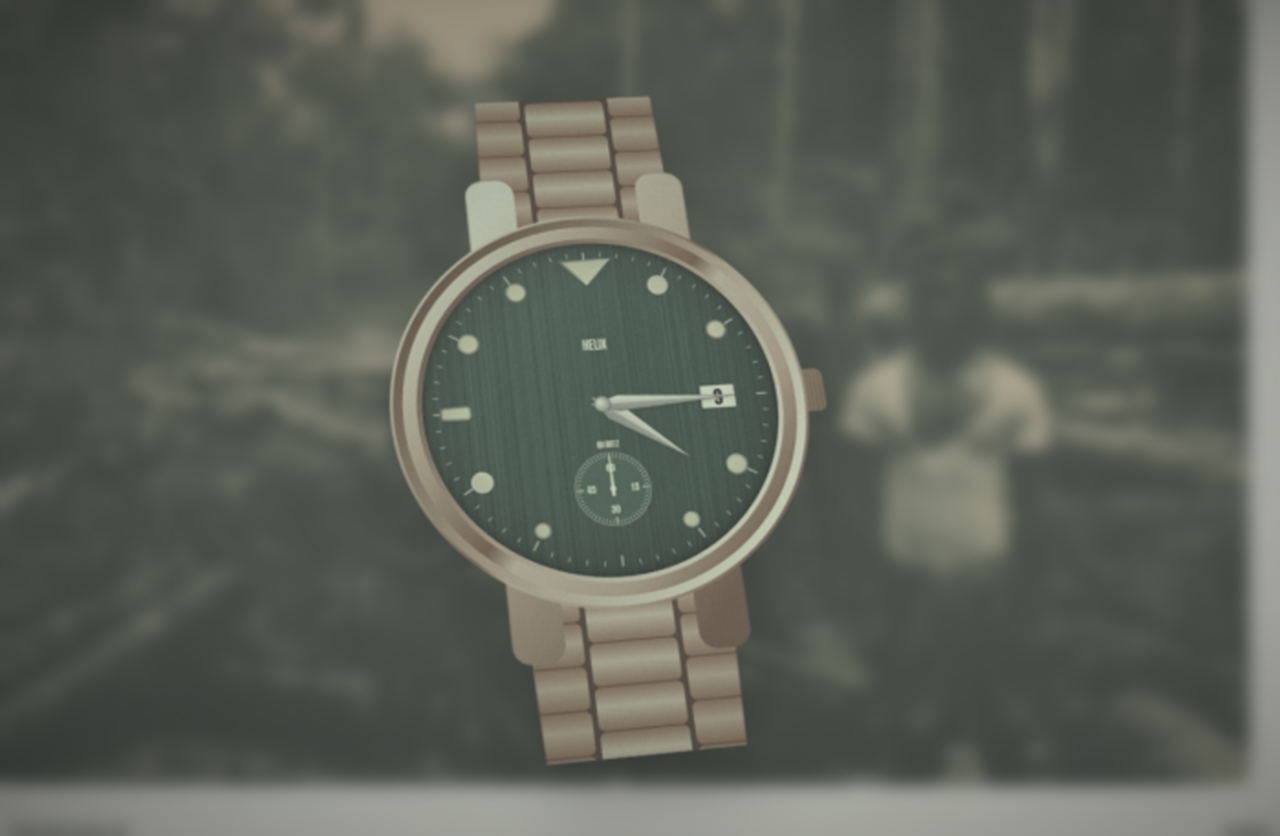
4:15
